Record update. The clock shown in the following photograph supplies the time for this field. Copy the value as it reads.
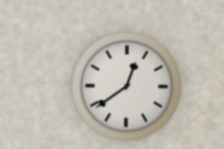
12:39
